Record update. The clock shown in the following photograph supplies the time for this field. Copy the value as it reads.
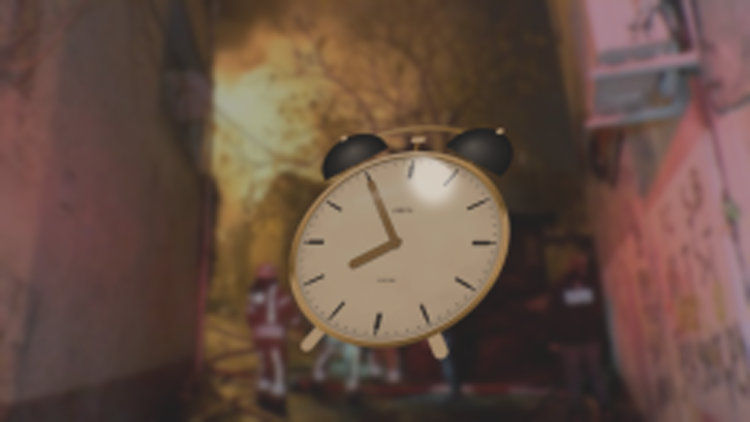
7:55
